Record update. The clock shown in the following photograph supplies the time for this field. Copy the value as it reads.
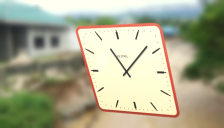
11:08
